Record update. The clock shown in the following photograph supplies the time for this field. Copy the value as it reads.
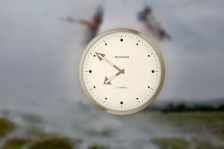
7:51
